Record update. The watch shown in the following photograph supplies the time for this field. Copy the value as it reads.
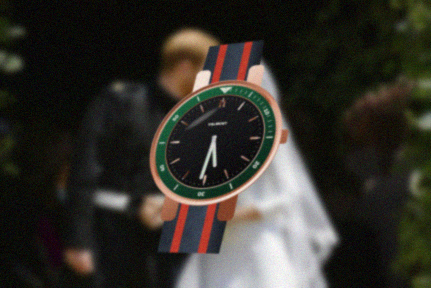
5:31
